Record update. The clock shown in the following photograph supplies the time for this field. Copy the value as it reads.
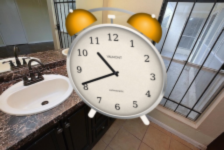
10:41
